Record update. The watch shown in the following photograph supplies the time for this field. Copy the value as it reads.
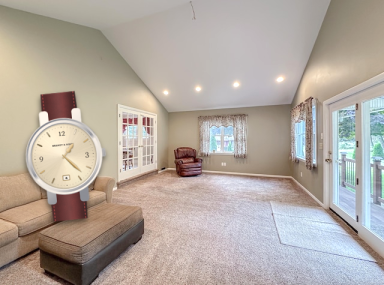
1:23
